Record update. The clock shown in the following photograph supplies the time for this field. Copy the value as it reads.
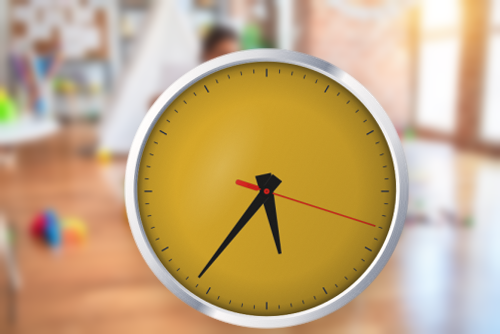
5:36:18
